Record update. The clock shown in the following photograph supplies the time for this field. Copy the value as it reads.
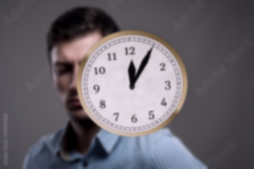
12:05
